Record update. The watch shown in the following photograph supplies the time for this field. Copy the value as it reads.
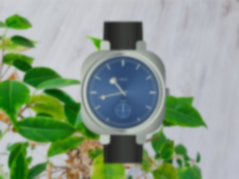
10:43
